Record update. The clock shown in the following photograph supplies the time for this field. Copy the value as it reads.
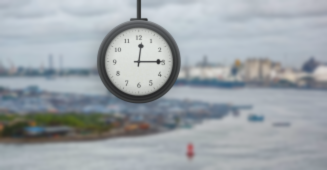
12:15
